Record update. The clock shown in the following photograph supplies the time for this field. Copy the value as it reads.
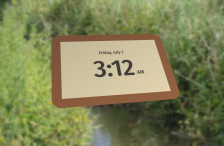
3:12
